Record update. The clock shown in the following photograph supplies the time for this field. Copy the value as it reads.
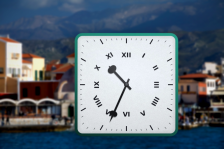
10:34
